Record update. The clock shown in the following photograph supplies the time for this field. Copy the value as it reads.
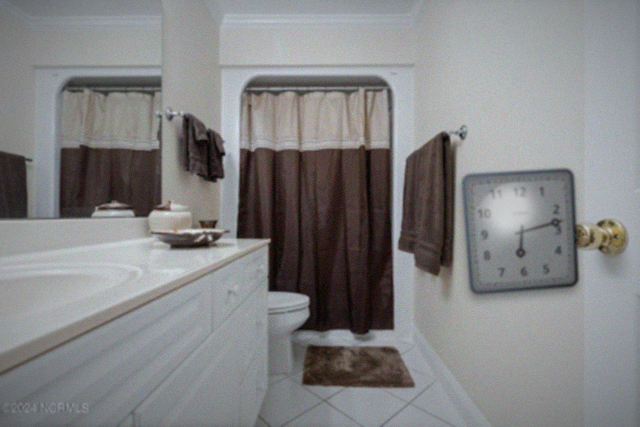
6:13
